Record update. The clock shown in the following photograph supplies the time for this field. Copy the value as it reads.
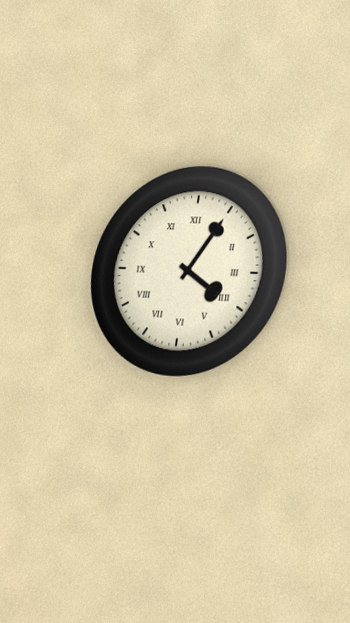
4:05
